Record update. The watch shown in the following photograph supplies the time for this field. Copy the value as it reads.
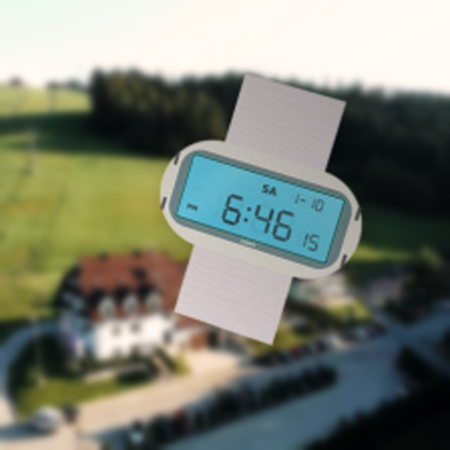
6:46:15
